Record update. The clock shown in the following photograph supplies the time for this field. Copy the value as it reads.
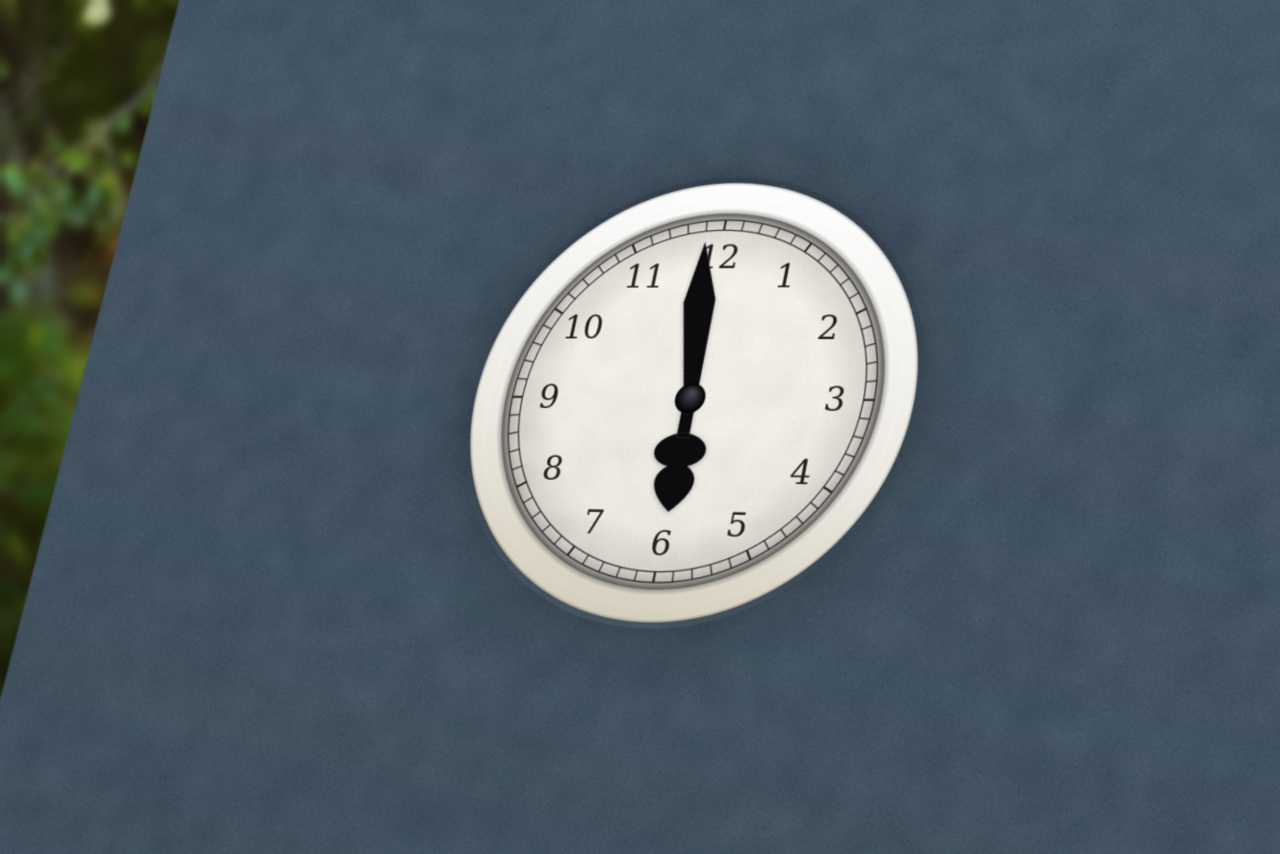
5:59
